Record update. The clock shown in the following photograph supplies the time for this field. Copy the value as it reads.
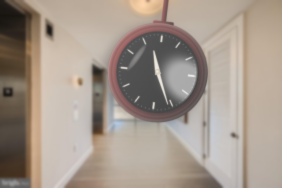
11:26
